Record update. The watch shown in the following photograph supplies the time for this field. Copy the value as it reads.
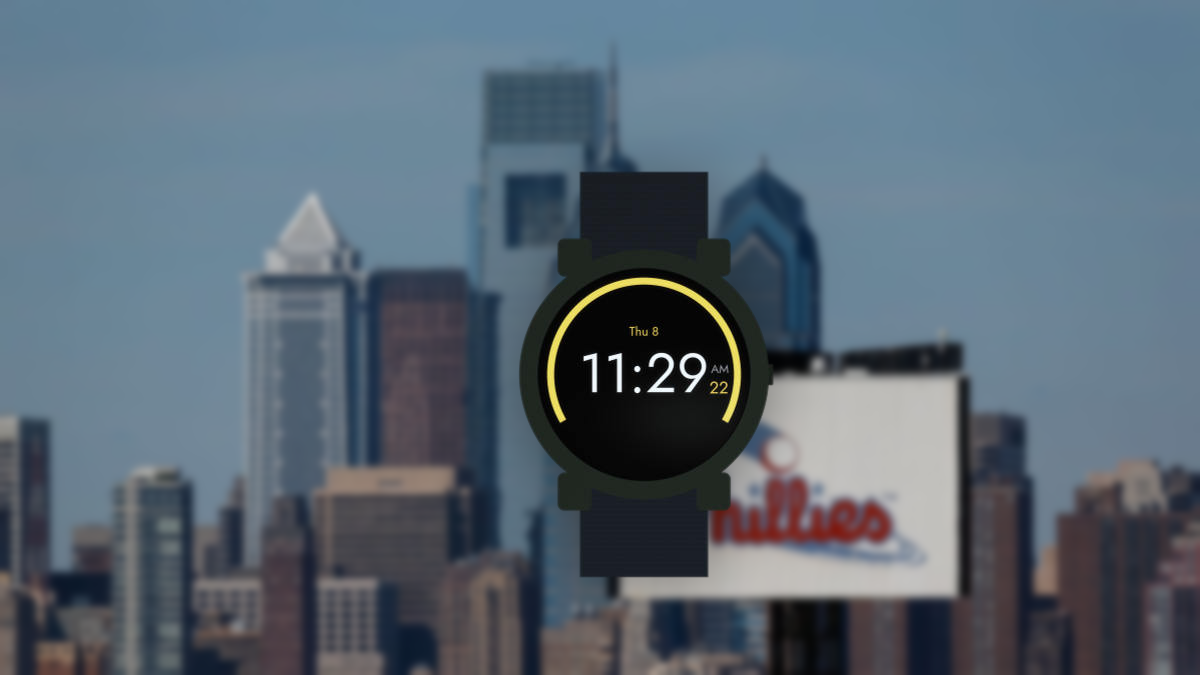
11:29:22
